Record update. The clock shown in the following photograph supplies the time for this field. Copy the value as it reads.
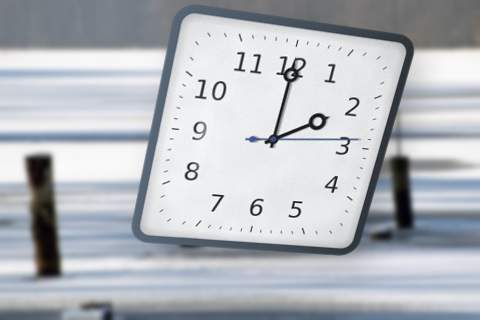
2:00:14
